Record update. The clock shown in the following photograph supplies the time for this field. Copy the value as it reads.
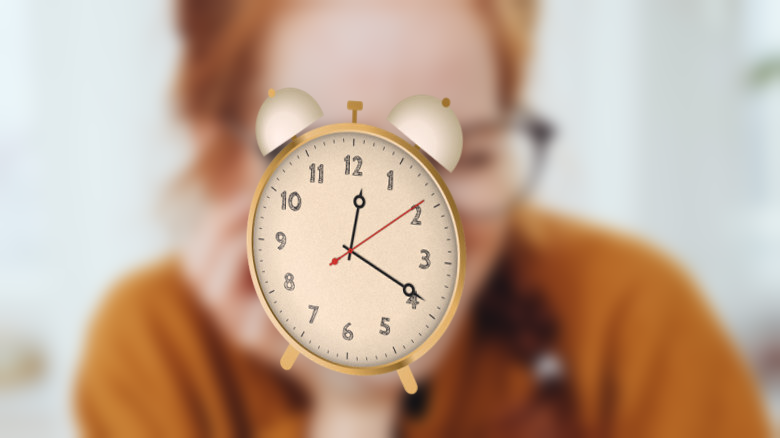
12:19:09
